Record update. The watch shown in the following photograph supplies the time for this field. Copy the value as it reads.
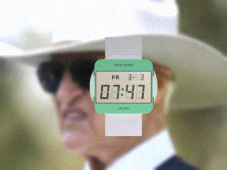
7:47
